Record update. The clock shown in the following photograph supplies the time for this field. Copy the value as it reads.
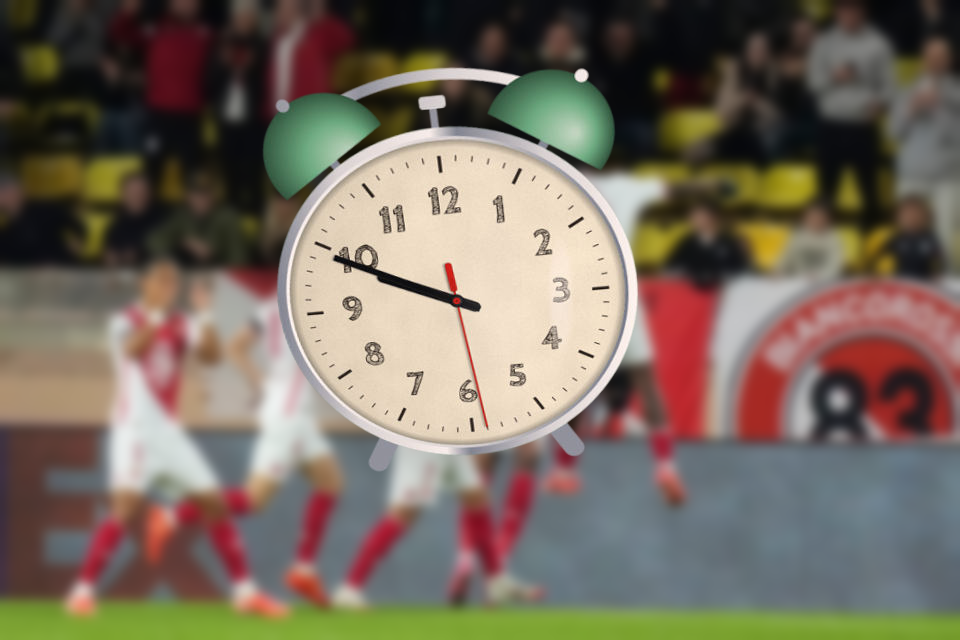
9:49:29
